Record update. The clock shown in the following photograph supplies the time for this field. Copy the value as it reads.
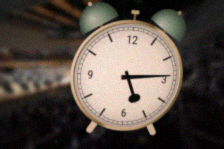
5:14
